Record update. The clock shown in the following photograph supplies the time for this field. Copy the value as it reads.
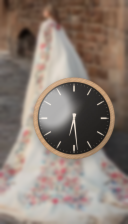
6:29
